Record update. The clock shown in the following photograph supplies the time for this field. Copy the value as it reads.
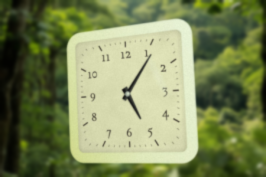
5:06
